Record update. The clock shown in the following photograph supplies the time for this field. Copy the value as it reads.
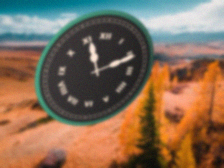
11:11
